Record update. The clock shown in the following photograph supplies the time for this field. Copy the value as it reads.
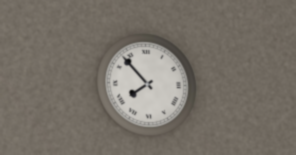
7:53
